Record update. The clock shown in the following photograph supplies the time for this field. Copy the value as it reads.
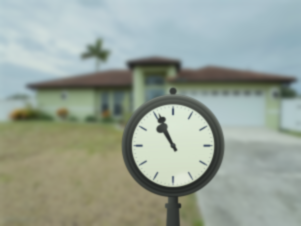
10:56
